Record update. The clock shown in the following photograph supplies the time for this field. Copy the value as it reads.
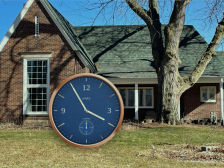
3:55
